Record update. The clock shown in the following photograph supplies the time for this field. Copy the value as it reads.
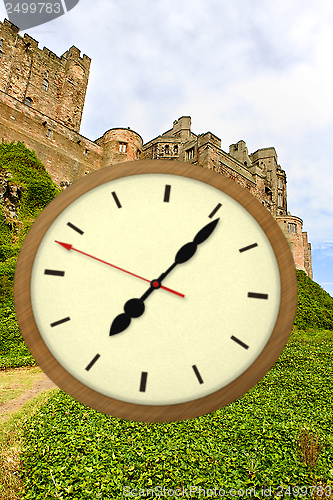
7:05:48
